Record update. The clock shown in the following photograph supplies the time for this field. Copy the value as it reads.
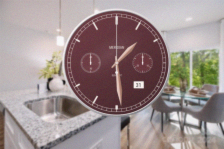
1:29
